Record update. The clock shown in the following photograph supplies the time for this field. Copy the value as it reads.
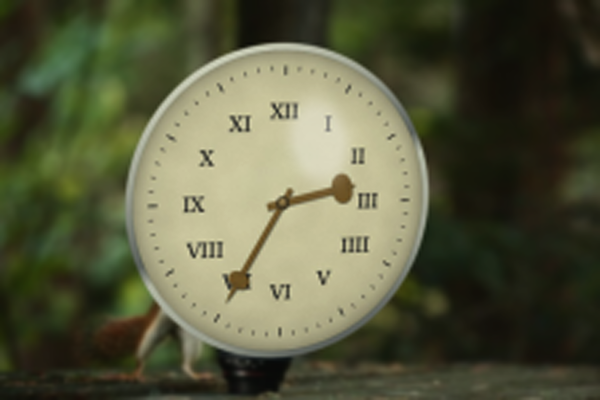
2:35
